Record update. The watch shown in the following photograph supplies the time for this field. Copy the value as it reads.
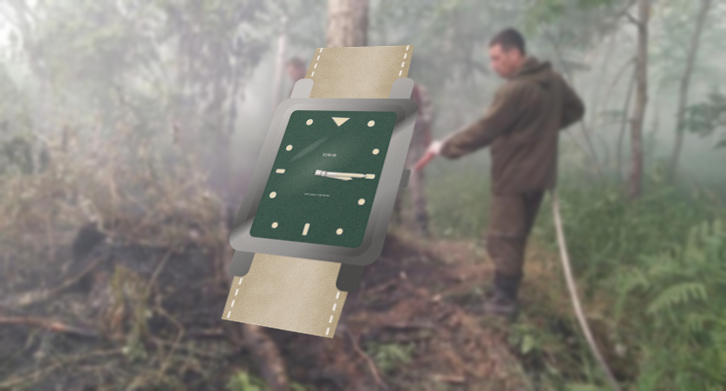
3:15
